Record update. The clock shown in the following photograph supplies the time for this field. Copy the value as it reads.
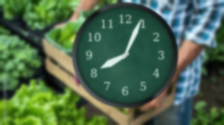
8:04
